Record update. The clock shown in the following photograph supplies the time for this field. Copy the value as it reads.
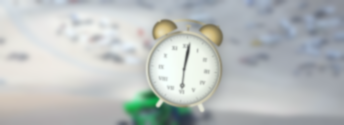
6:01
